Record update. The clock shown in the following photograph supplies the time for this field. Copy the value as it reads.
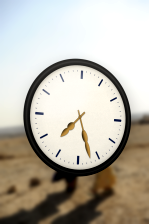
7:27
